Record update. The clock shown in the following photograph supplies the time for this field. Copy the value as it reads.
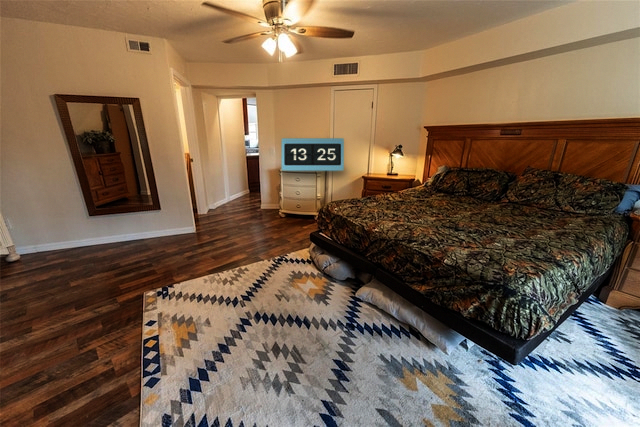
13:25
